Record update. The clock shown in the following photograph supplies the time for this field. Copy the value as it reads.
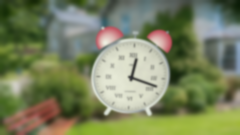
12:18
